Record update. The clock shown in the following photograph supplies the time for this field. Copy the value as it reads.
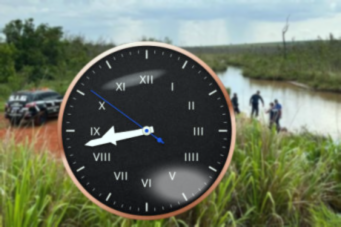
8:42:51
